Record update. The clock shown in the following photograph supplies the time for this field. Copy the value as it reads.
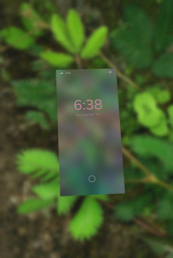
6:38
